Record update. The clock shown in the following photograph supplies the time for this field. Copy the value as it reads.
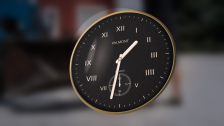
1:32
